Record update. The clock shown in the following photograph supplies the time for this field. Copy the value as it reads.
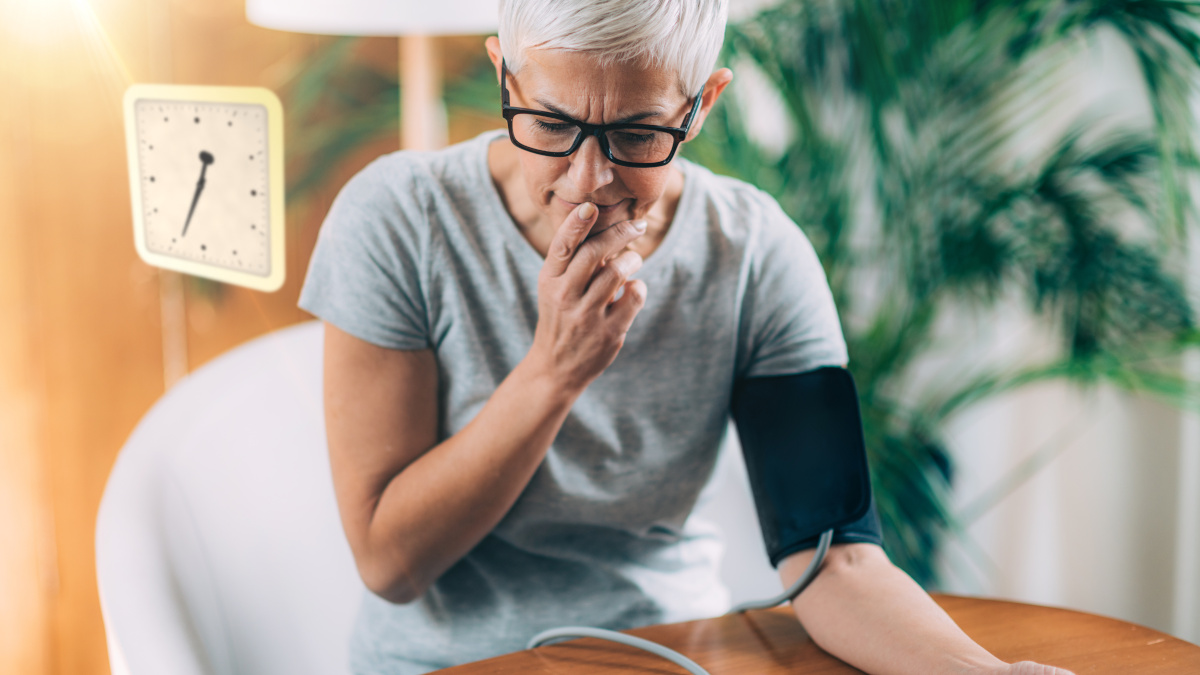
12:34
